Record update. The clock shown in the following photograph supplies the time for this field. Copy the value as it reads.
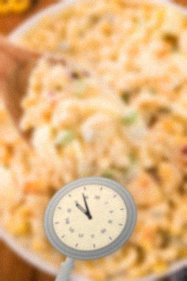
9:54
